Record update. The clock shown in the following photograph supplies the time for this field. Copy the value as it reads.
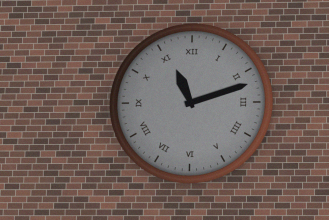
11:12
